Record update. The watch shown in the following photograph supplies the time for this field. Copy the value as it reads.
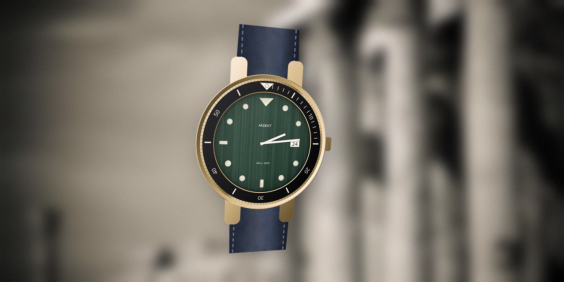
2:14
